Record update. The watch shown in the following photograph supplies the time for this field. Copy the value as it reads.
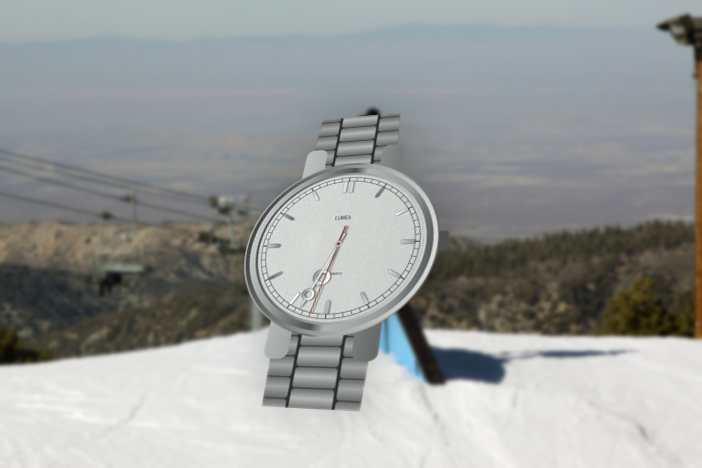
6:33:32
